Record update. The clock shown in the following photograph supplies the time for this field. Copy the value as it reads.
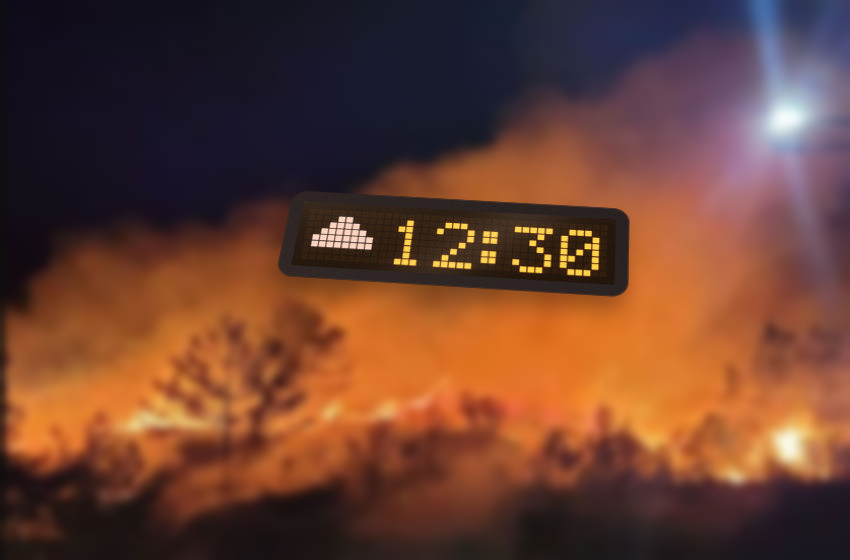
12:30
